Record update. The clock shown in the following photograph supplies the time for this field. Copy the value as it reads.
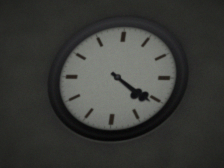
4:21
